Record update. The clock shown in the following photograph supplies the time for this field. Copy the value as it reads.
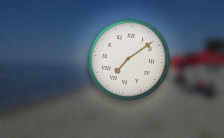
7:08
